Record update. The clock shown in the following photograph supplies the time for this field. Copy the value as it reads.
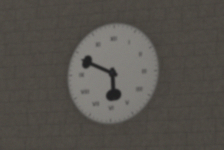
5:49
